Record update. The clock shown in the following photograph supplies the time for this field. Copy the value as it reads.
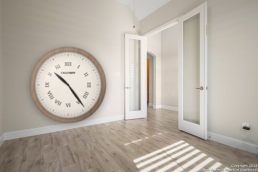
10:24
